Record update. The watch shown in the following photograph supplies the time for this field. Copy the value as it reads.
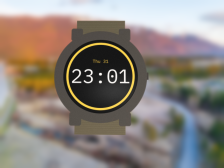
23:01
